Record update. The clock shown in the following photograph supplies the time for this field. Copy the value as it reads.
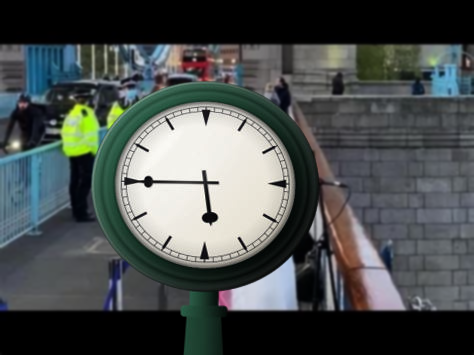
5:45
